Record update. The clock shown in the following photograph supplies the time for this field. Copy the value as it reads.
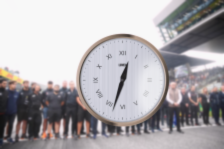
12:33
